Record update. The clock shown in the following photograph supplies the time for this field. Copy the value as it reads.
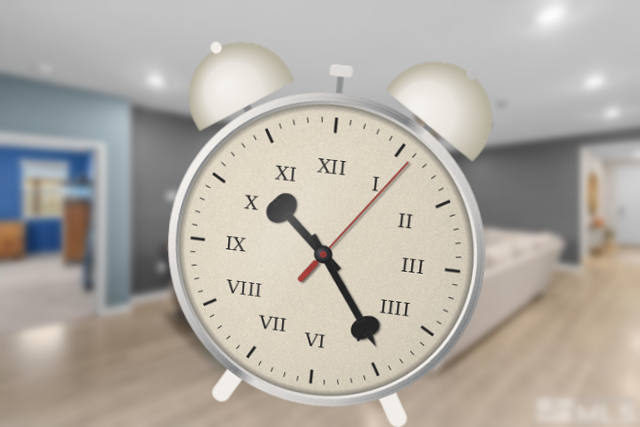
10:24:06
